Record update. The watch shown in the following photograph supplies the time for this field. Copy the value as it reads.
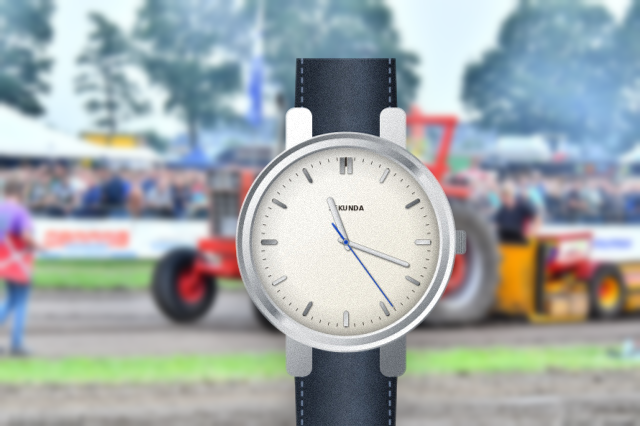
11:18:24
